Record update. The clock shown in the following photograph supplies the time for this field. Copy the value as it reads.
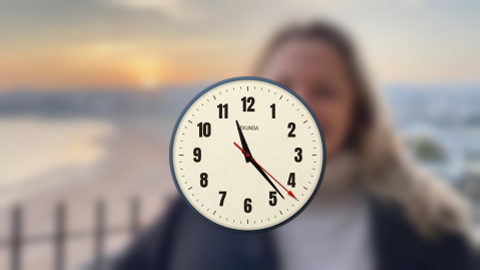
11:23:22
